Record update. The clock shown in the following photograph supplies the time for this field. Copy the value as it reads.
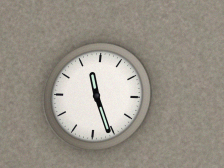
11:26
